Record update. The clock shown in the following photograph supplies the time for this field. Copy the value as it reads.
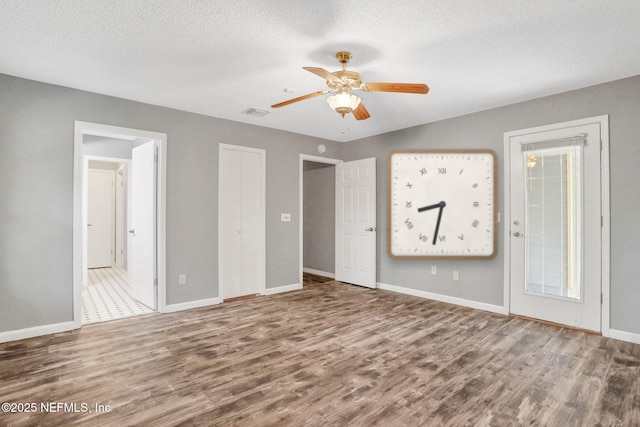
8:32
